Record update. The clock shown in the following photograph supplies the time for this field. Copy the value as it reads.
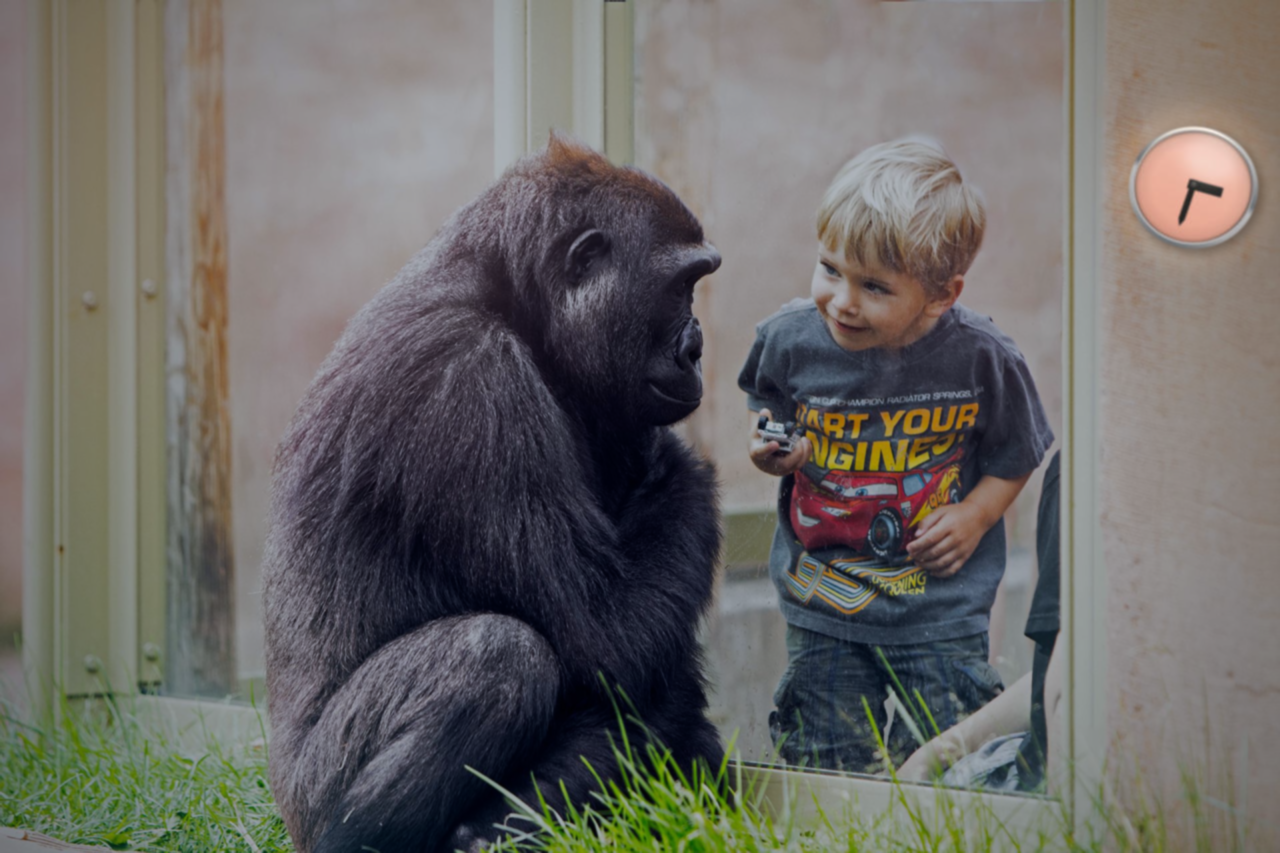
3:33
